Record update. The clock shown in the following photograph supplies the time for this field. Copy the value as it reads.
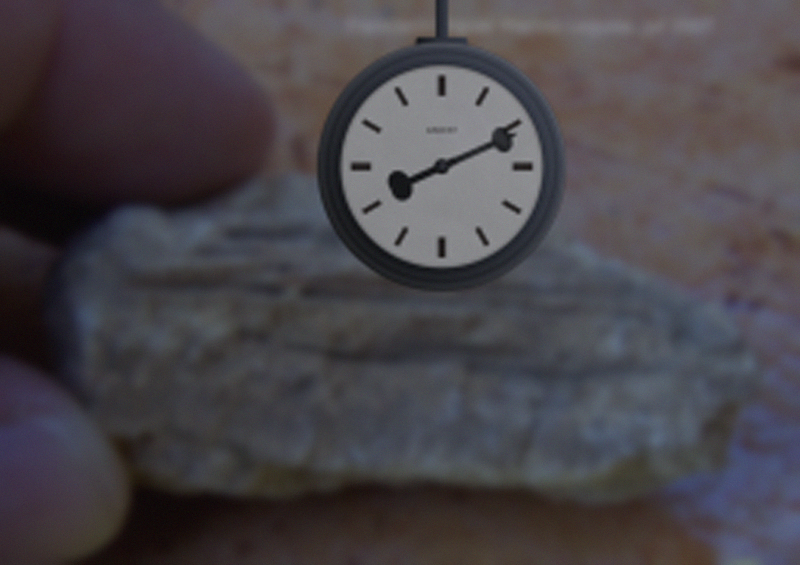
8:11
